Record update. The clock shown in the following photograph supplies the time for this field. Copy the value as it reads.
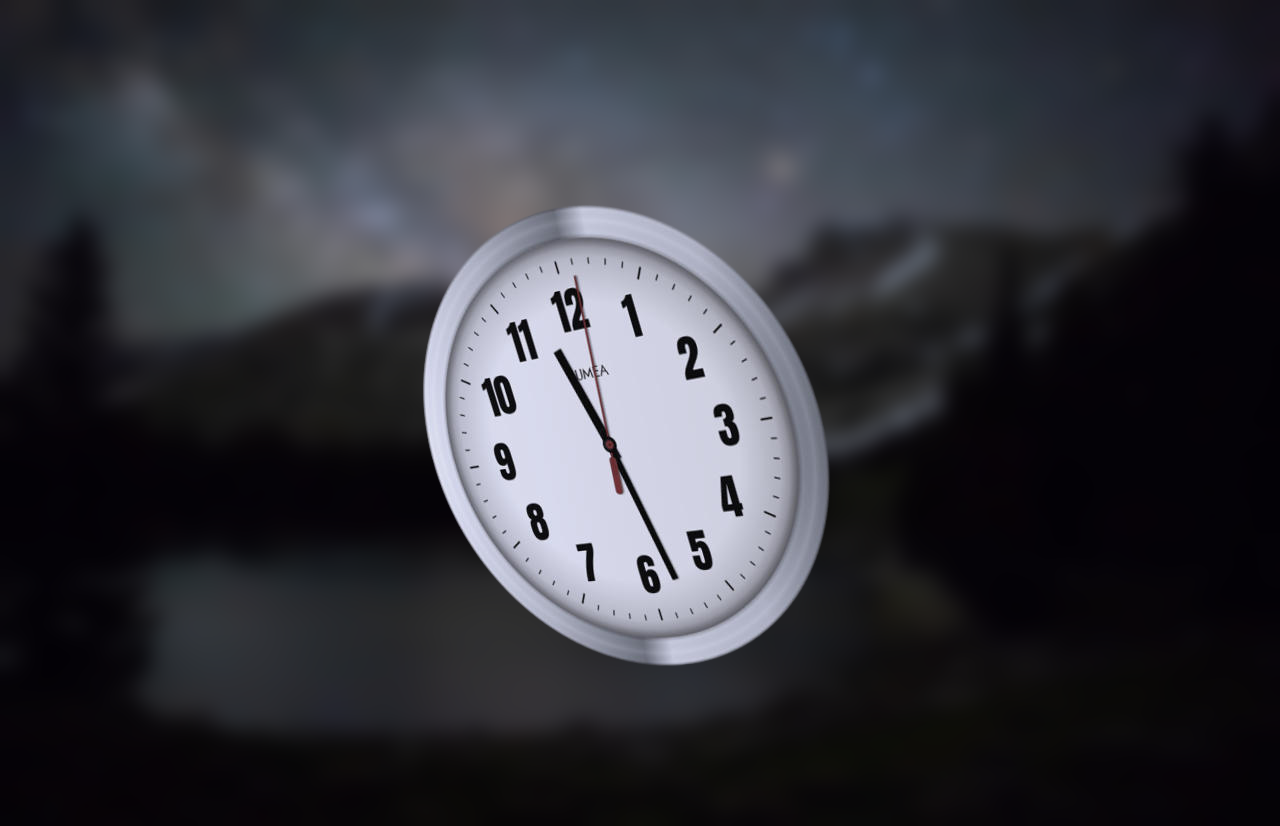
11:28:01
